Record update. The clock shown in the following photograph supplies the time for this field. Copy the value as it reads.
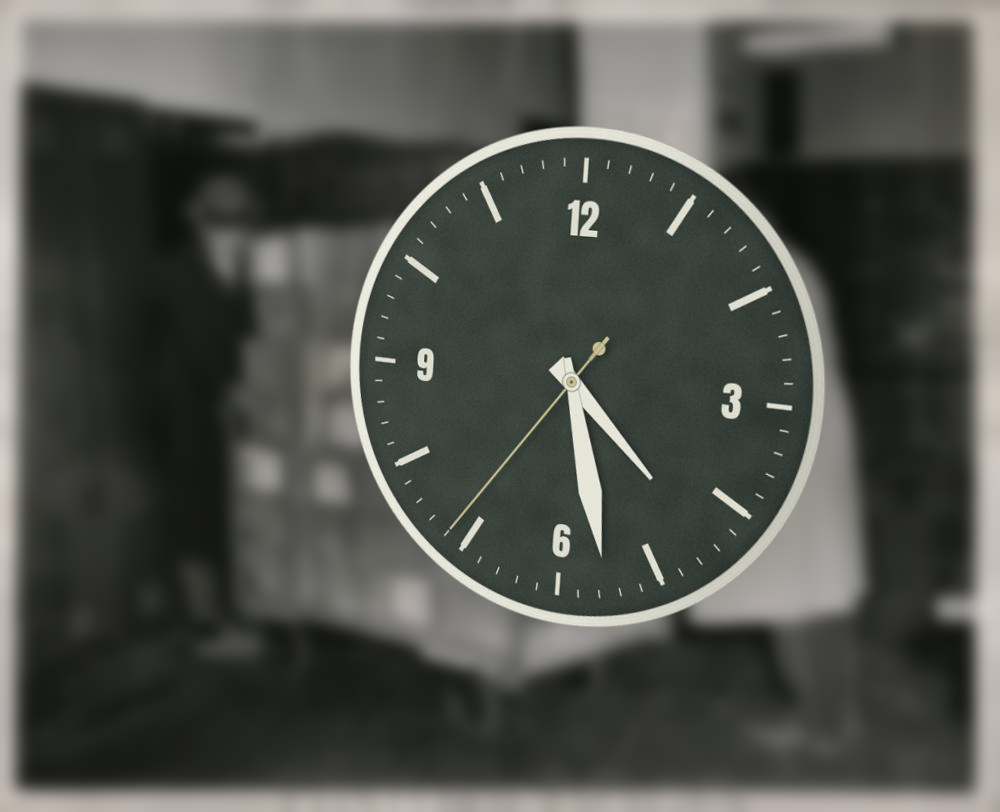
4:27:36
